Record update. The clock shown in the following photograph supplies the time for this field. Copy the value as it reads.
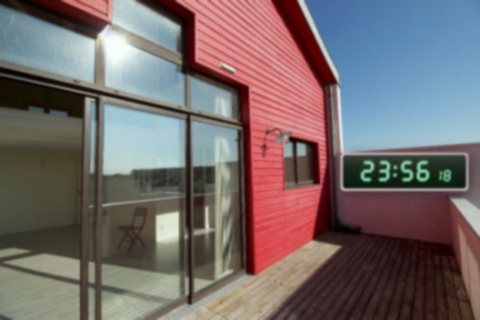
23:56
